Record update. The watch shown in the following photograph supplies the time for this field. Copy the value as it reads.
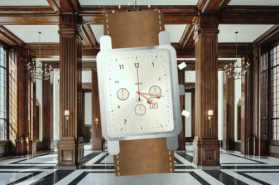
4:17
